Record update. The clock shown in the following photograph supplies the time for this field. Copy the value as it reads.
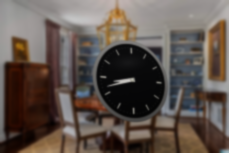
8:42
